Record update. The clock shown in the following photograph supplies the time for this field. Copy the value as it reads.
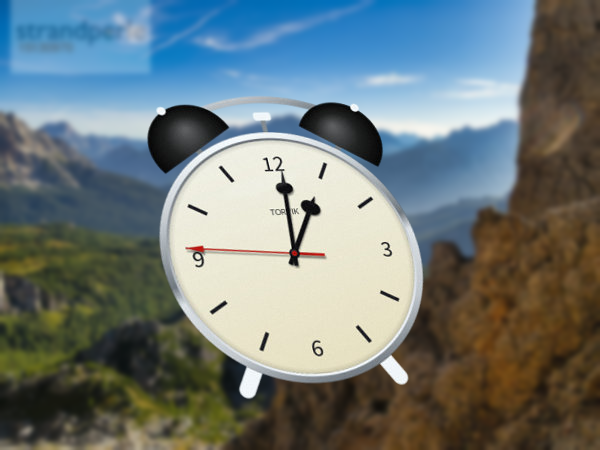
1:00:46
